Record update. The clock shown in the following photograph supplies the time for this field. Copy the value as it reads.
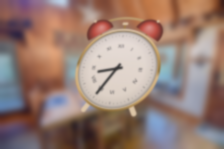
8:35
